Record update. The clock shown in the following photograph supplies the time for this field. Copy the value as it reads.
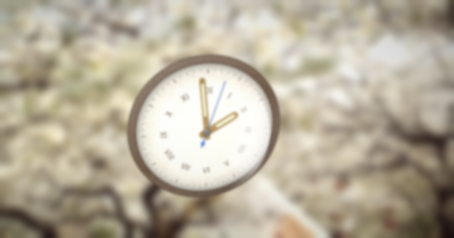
1:59:03
